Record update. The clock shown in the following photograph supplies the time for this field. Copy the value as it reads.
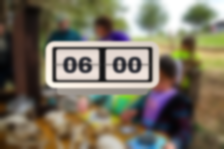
6:00
